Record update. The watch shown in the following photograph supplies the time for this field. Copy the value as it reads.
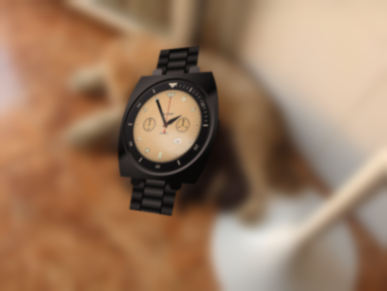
1:55
